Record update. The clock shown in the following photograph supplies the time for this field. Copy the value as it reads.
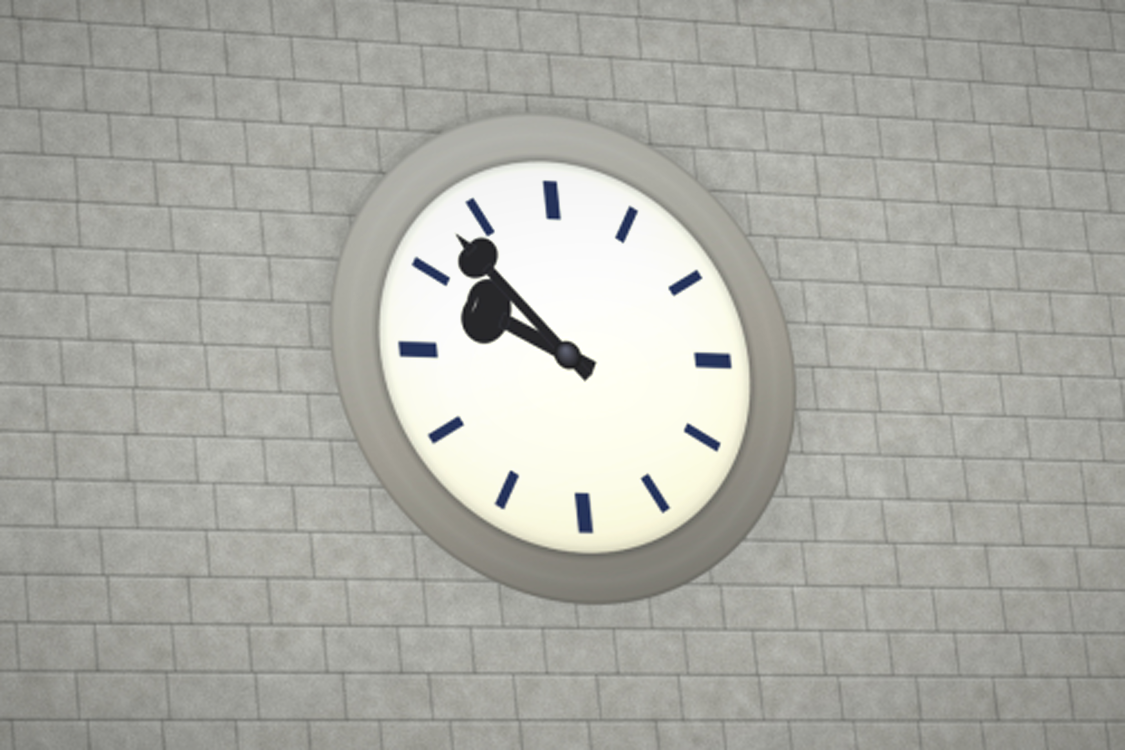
9:53
